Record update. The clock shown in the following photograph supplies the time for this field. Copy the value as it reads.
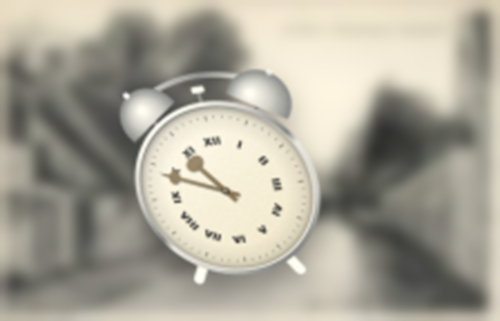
10:49
